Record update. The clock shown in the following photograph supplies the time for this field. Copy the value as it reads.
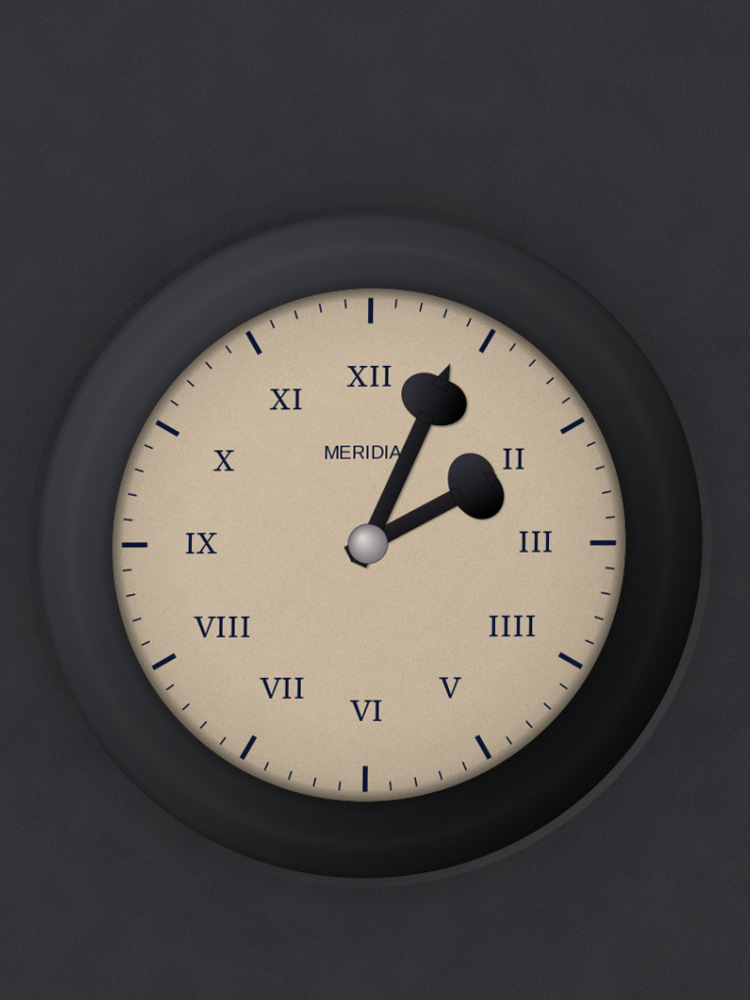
2:04
